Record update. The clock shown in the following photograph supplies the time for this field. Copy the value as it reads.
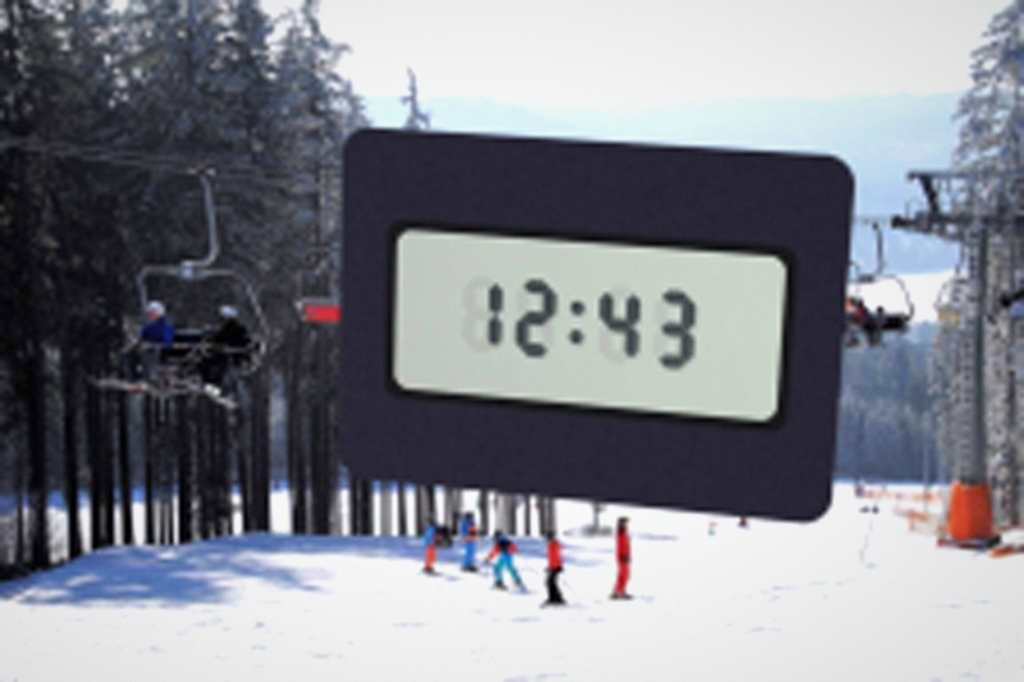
12:43
